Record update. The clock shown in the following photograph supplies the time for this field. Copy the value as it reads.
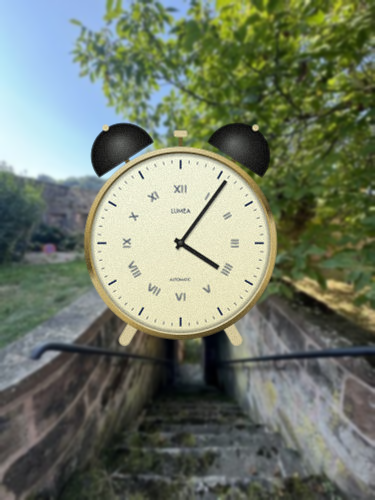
4:06
